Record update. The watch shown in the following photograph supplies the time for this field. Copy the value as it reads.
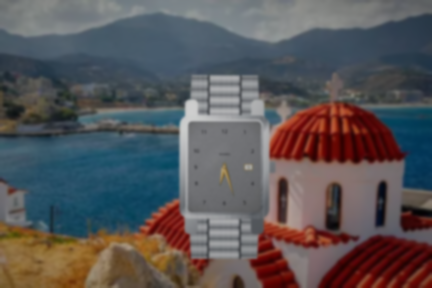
6:27
